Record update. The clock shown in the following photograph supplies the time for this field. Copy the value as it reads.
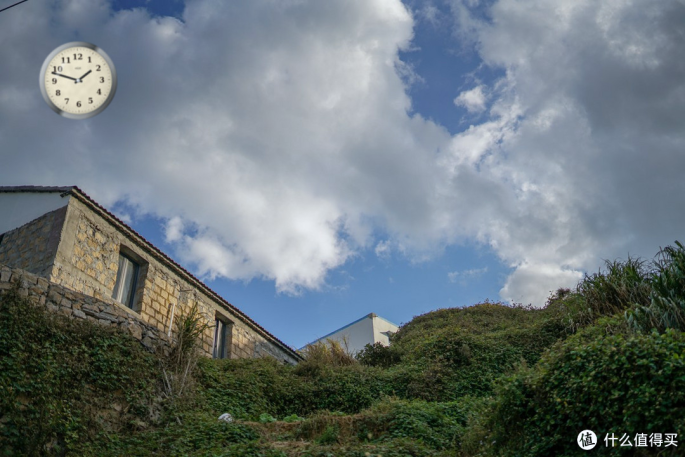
1:48
